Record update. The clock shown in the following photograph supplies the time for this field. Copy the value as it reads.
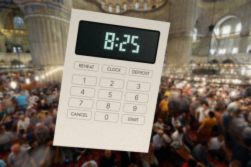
8:25
